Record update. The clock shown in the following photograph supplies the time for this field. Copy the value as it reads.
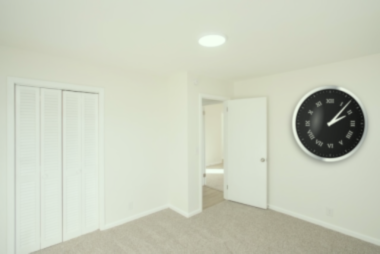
2:07
